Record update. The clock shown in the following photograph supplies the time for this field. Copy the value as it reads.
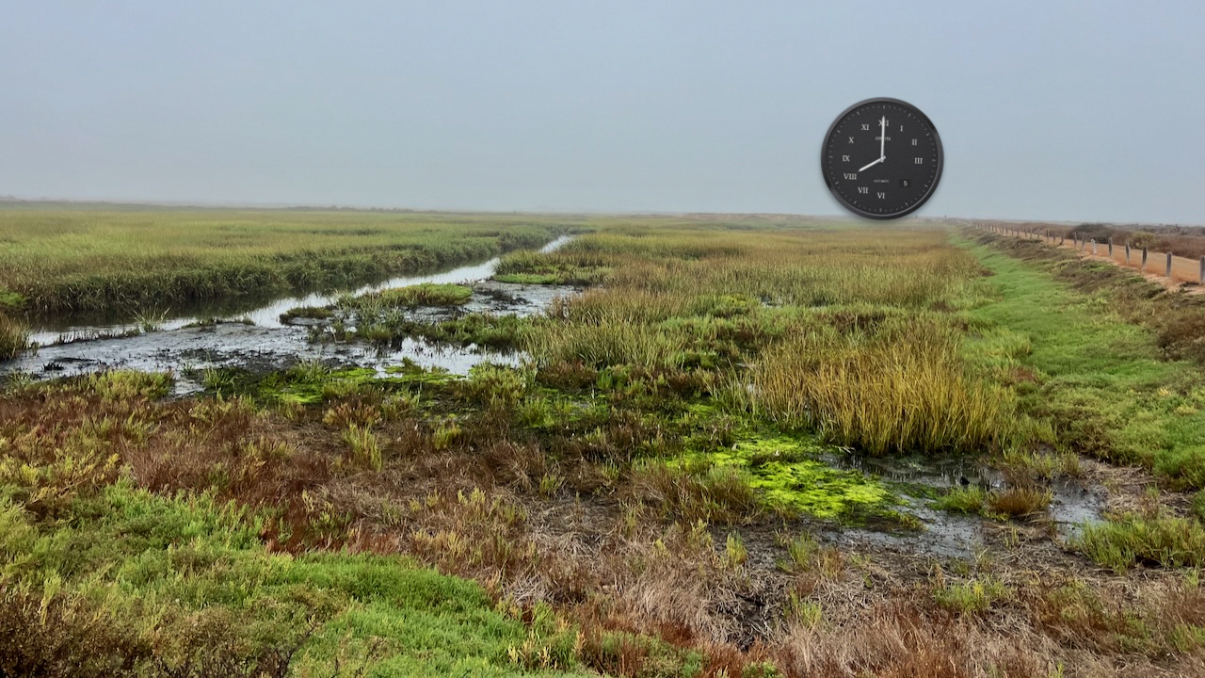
8:00
